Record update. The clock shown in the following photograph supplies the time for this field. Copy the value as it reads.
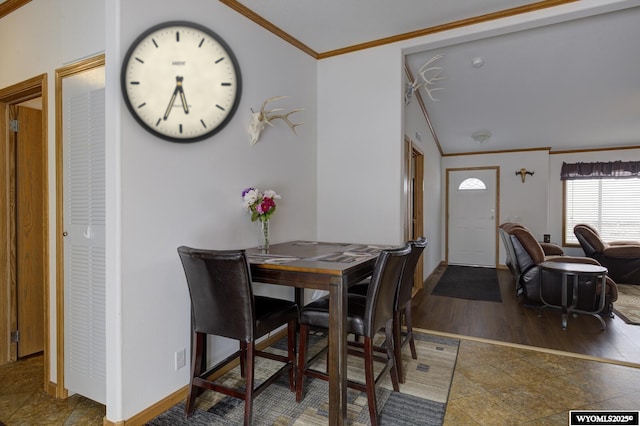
5:34
